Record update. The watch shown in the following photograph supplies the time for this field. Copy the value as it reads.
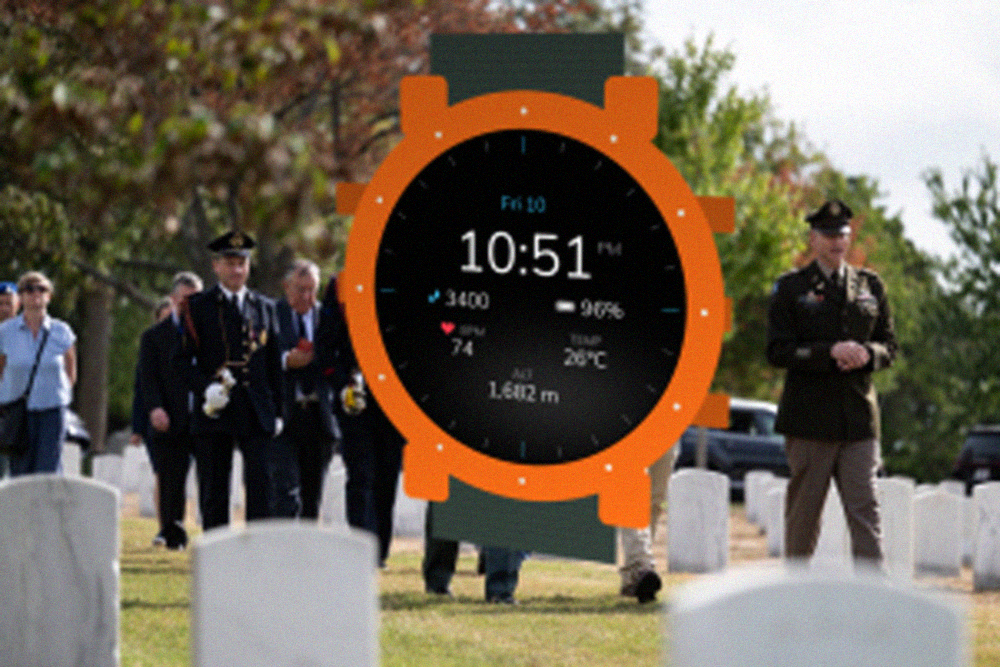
10:51
